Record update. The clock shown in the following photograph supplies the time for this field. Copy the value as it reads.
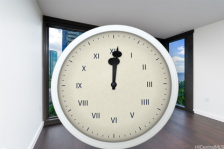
12:01
